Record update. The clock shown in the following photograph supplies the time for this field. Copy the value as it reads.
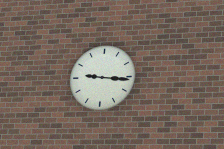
9:16
